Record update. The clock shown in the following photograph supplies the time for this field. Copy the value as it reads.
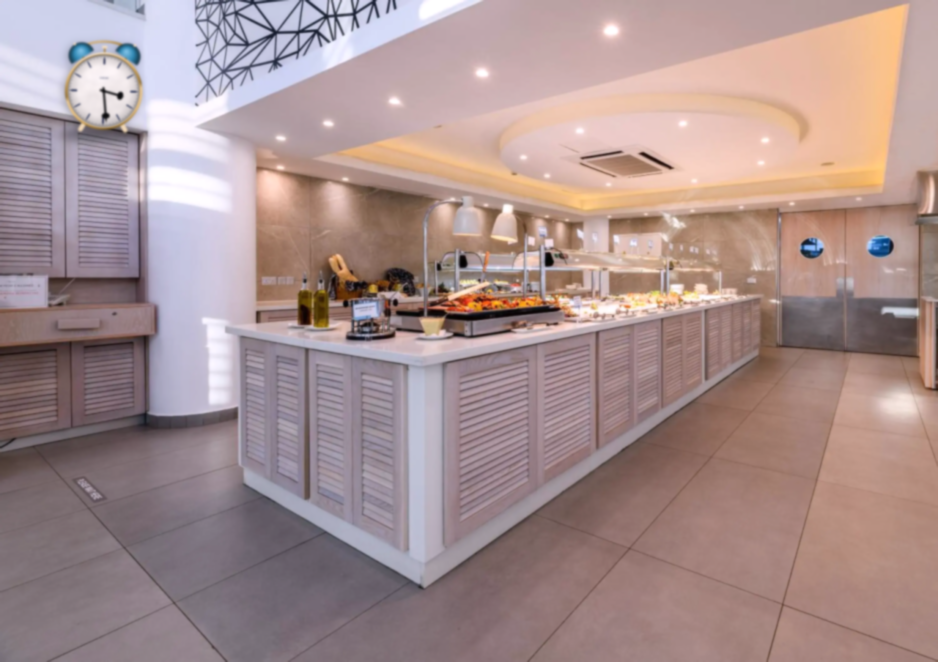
3:29
